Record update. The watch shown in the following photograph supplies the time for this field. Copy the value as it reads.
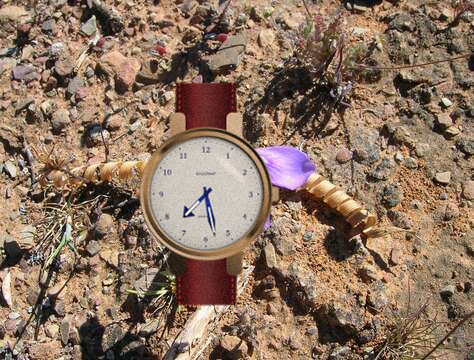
7:28
